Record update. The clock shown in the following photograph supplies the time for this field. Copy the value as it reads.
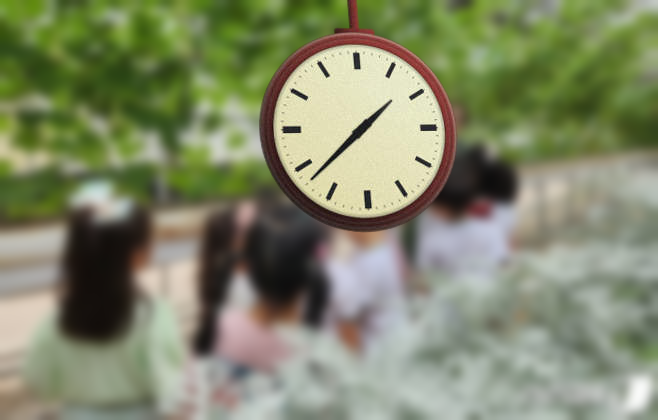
1:38
